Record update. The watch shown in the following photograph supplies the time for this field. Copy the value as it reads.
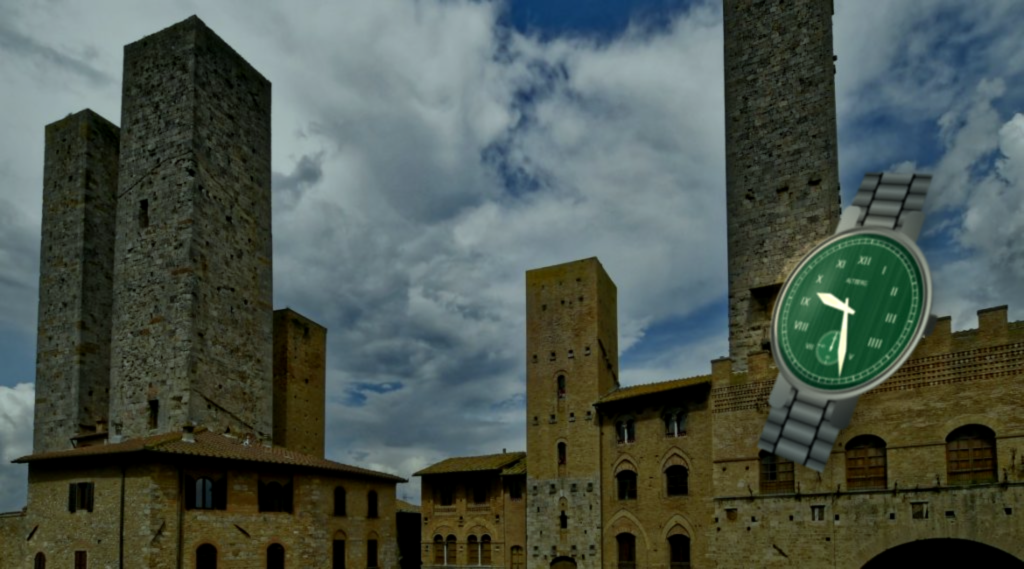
9:27
